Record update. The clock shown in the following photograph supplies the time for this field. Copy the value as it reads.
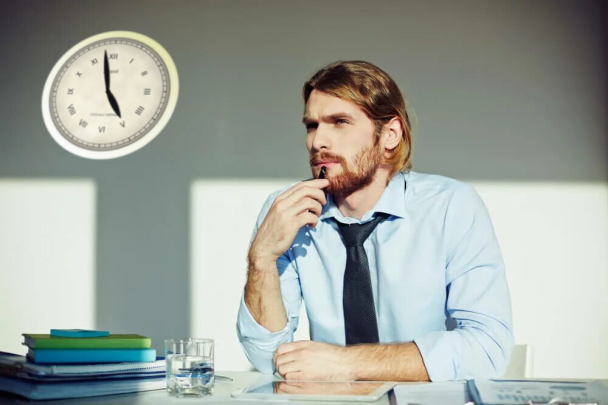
4:58
